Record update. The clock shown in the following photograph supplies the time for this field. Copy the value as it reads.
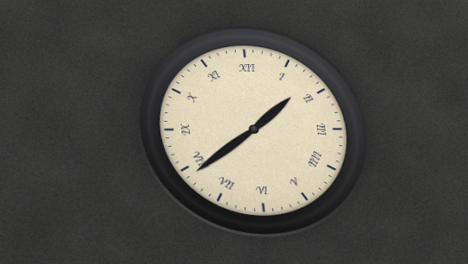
1:39
